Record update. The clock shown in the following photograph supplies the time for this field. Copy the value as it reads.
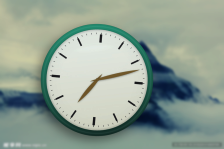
7:12
